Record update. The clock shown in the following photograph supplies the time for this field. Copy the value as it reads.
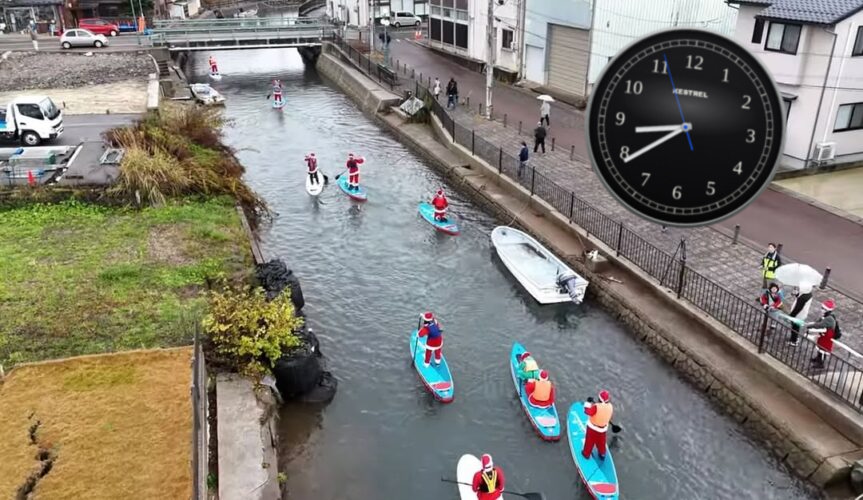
8:38:56
